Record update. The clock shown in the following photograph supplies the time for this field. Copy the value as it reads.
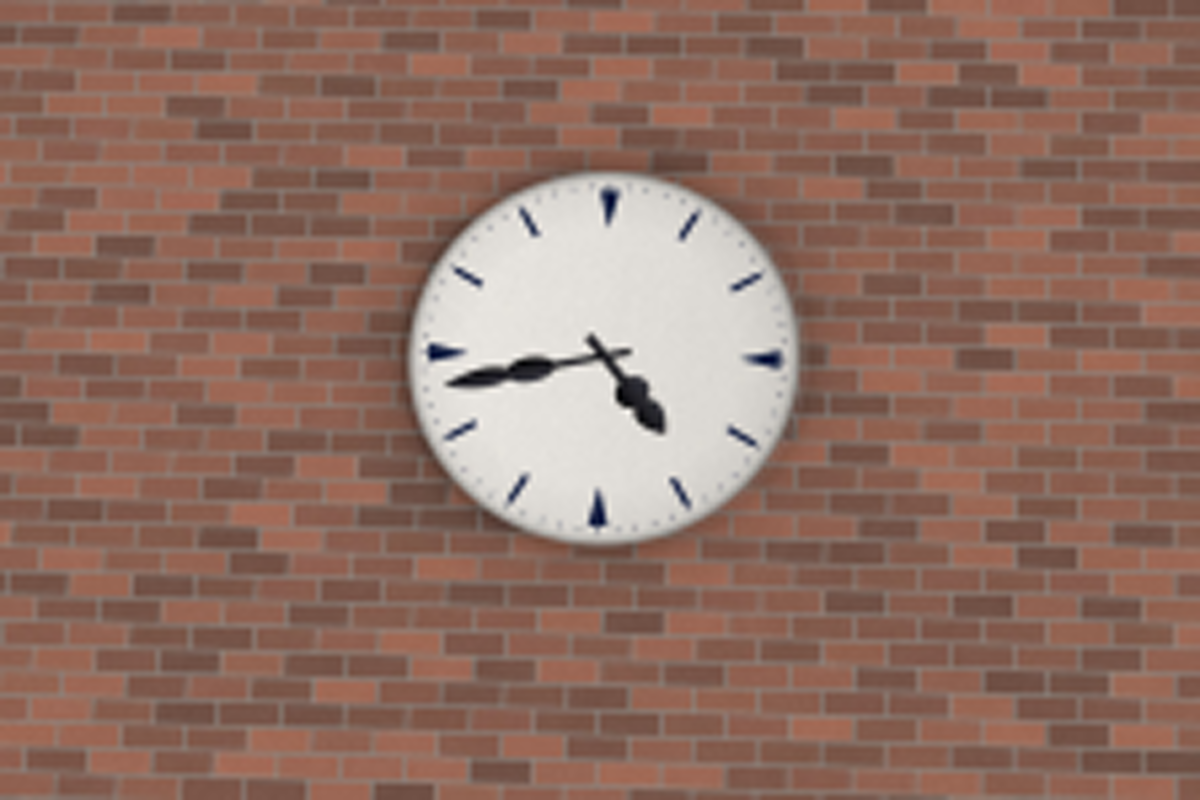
4:43
